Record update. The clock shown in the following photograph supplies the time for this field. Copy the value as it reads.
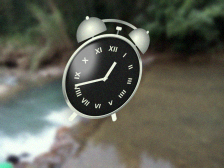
12:42
